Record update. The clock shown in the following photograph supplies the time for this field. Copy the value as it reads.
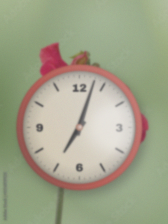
7:03
